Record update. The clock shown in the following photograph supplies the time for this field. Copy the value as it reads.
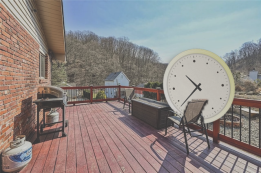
10:38
